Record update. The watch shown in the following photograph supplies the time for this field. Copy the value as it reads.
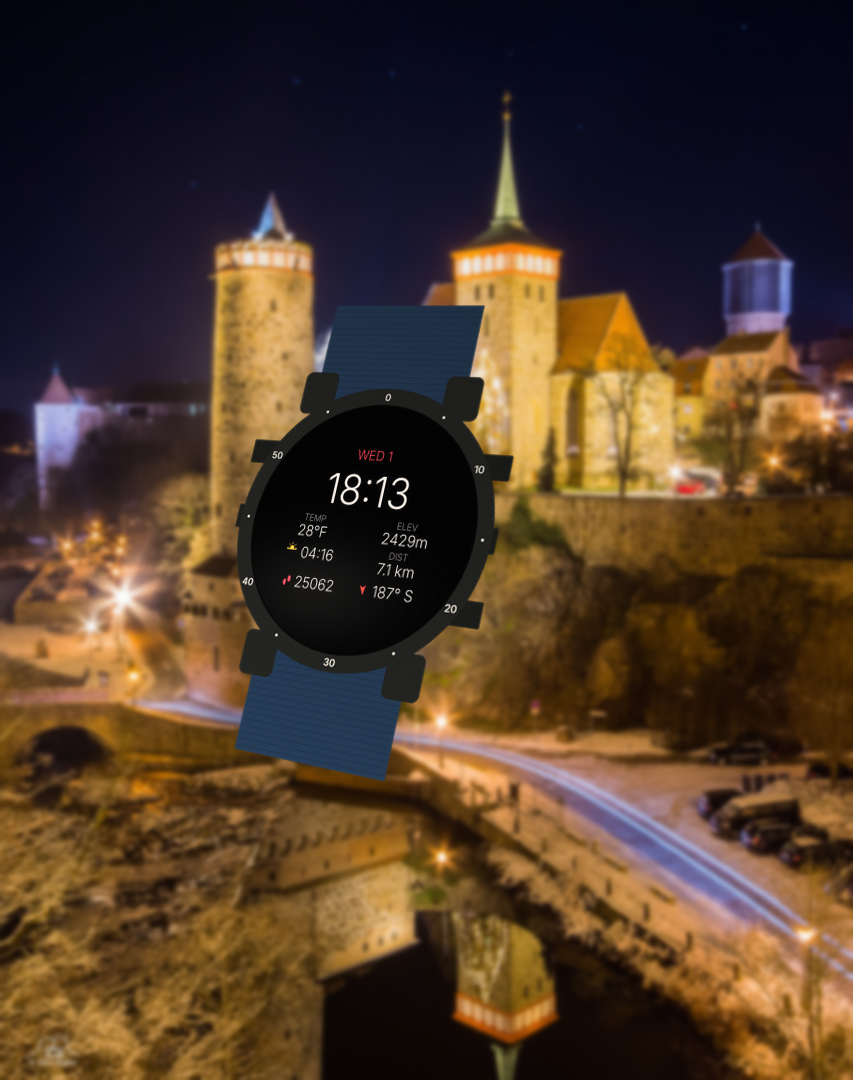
18:13
